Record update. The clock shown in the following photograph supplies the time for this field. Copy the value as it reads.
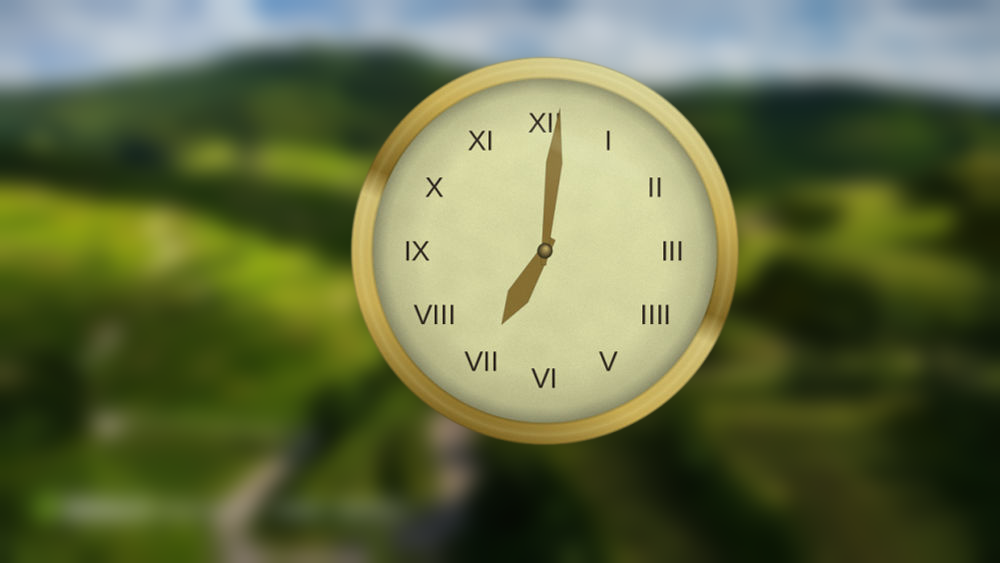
7:01
